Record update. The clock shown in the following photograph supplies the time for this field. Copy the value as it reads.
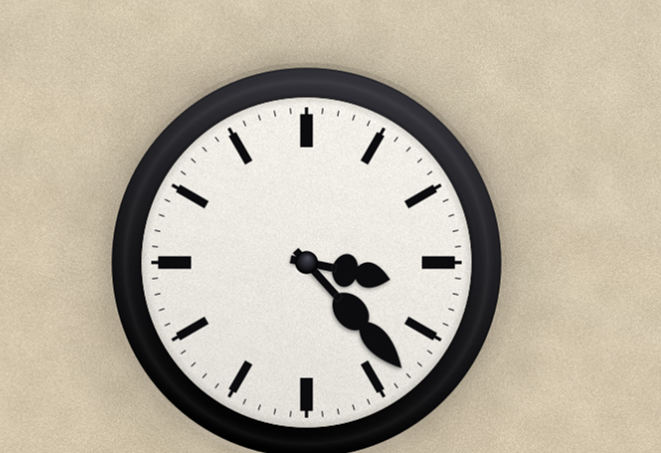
3:23
